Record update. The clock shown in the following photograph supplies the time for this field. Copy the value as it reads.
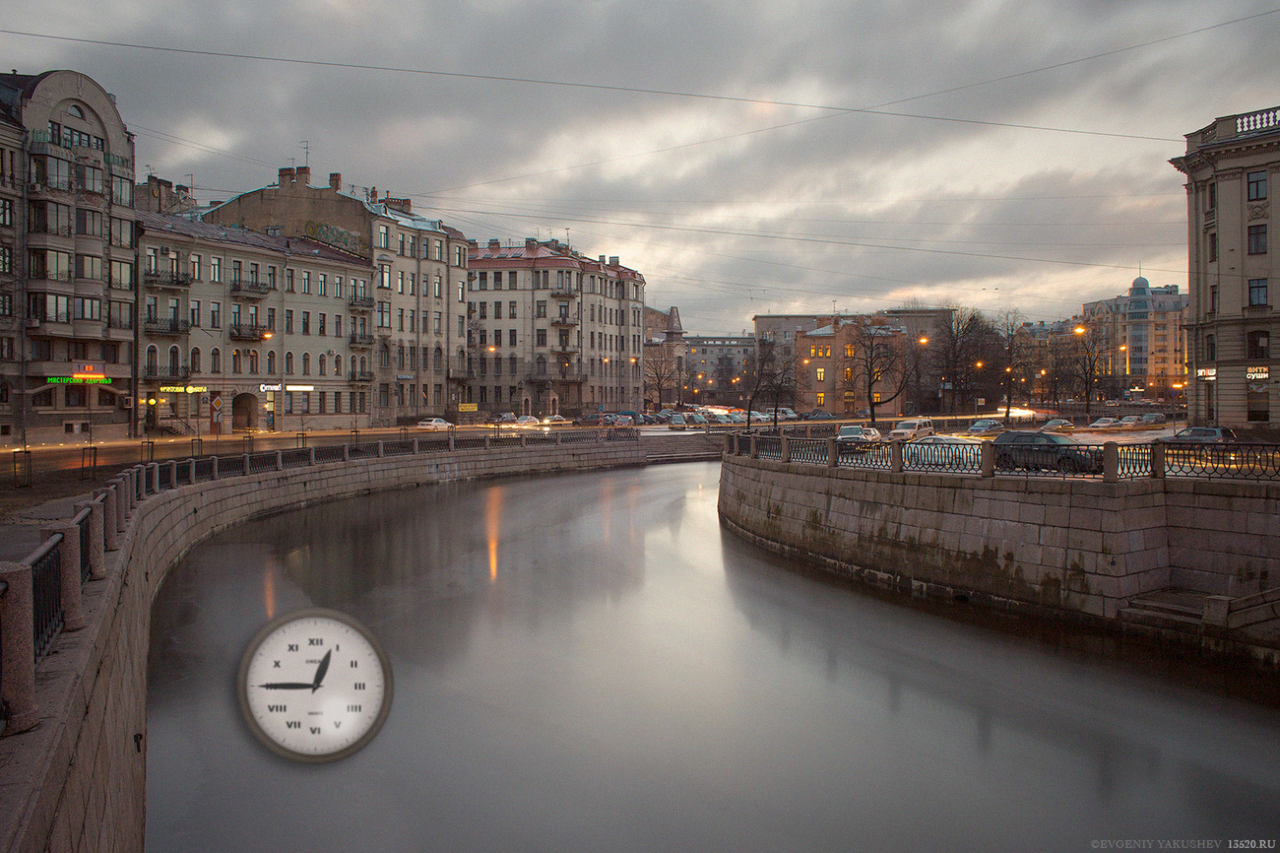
12:45
